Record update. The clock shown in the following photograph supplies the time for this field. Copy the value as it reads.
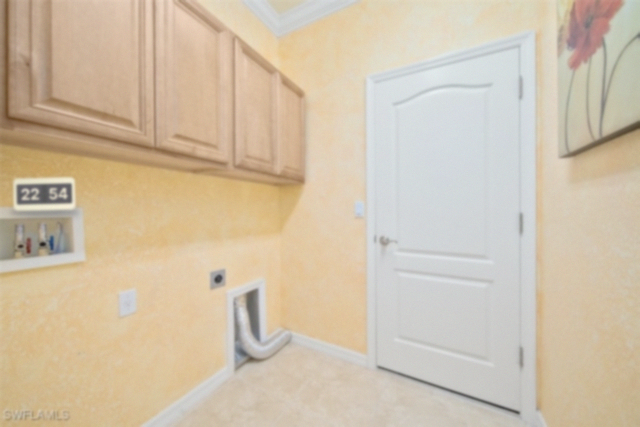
22:54
